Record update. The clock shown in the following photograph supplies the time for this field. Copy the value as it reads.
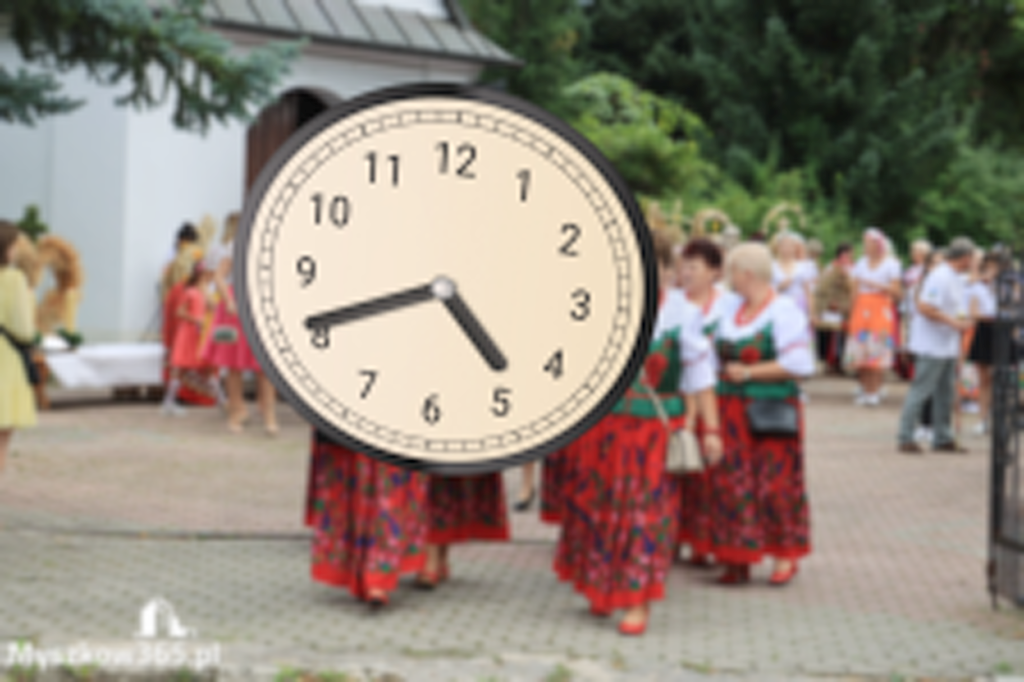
4:41
